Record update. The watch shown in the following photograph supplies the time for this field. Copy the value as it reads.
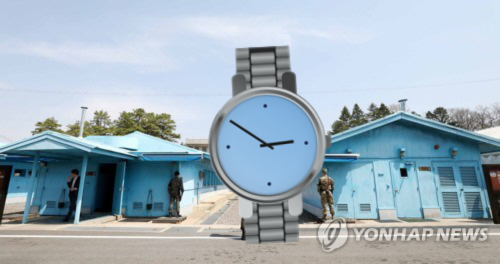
2:51
